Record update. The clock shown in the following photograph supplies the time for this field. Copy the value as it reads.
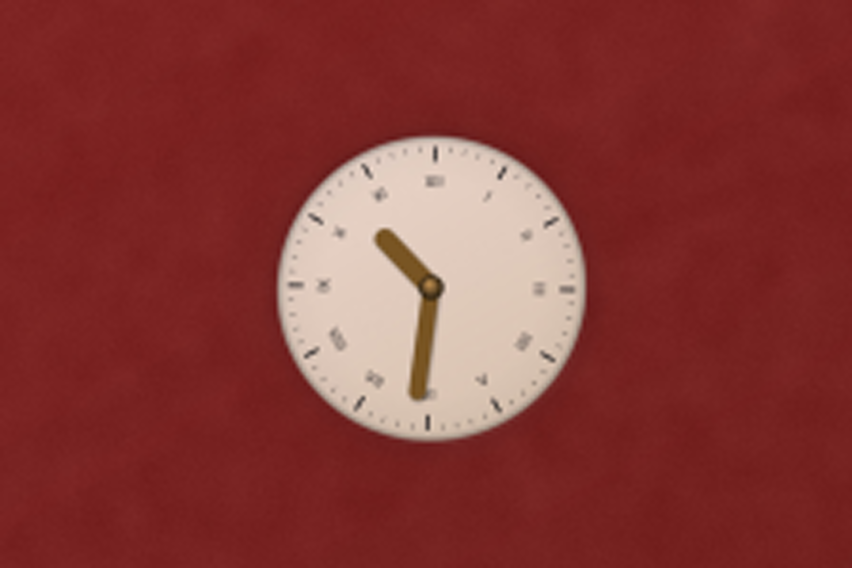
10:31
